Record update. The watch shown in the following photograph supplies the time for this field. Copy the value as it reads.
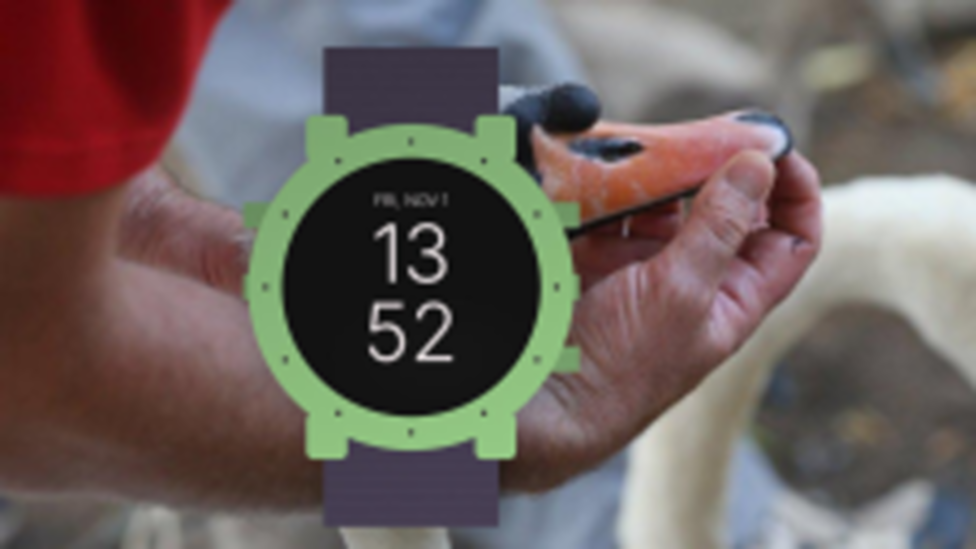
13:52
